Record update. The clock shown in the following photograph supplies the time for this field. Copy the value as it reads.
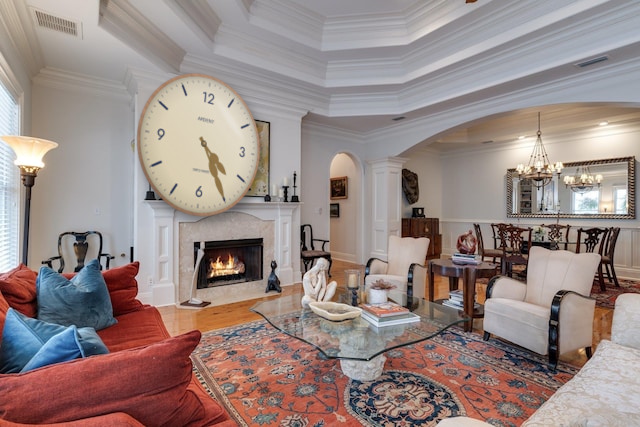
4:25
